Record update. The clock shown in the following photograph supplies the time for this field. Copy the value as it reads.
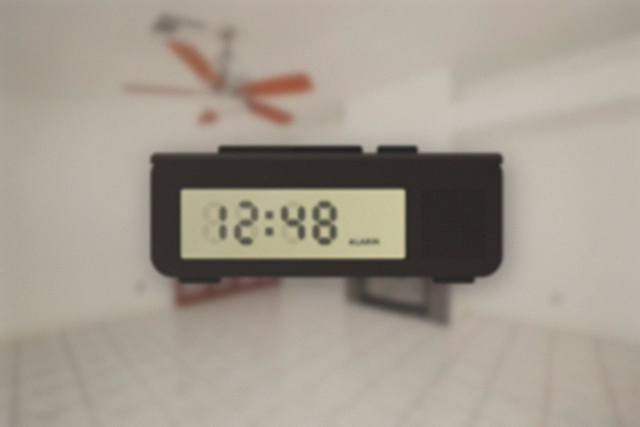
12:48
